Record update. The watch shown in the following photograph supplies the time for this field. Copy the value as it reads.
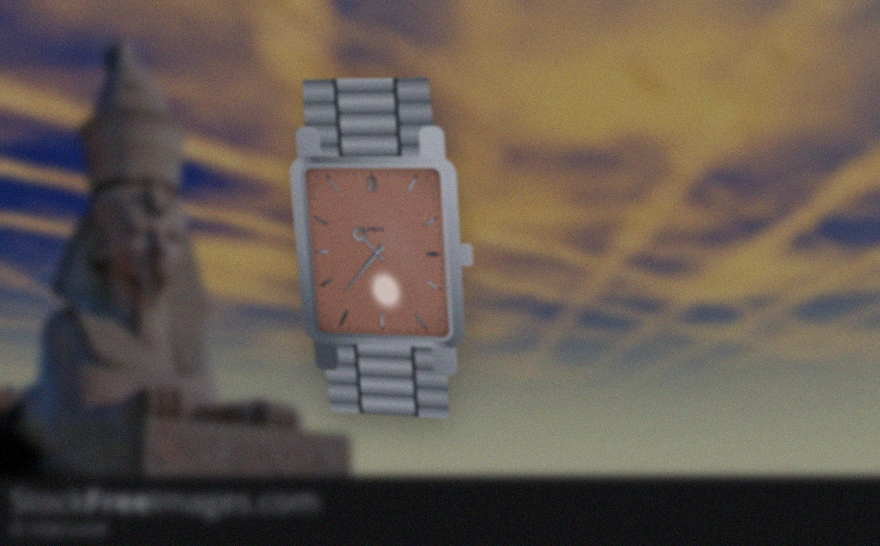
10:37
